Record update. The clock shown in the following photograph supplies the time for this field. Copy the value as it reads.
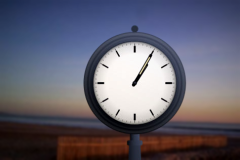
1:05
